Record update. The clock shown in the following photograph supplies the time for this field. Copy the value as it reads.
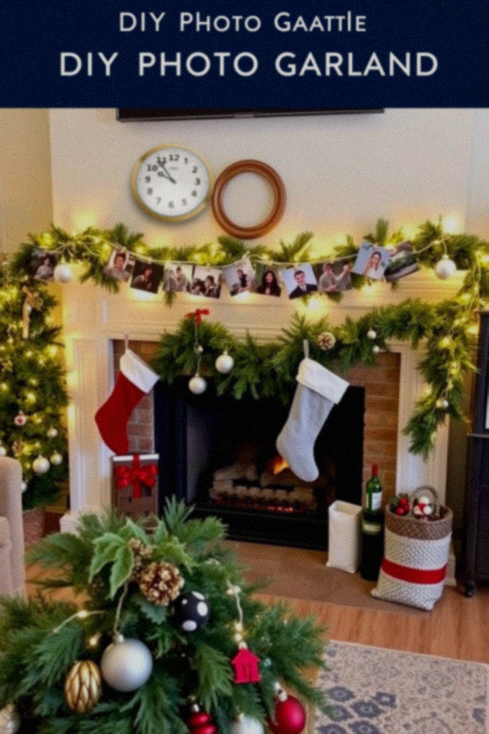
9:54
